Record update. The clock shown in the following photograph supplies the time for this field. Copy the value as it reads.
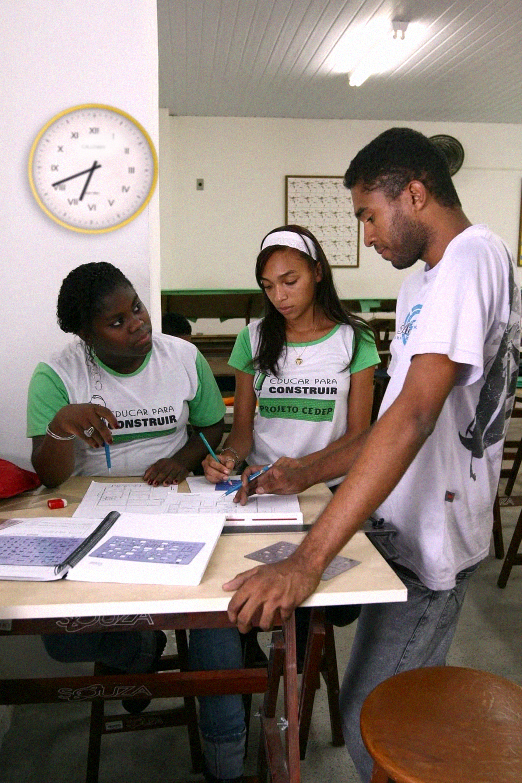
6:41
